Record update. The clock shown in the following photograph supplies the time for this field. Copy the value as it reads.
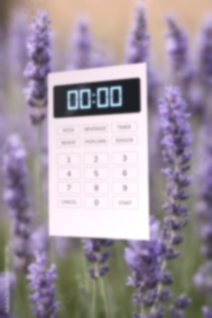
0:00
